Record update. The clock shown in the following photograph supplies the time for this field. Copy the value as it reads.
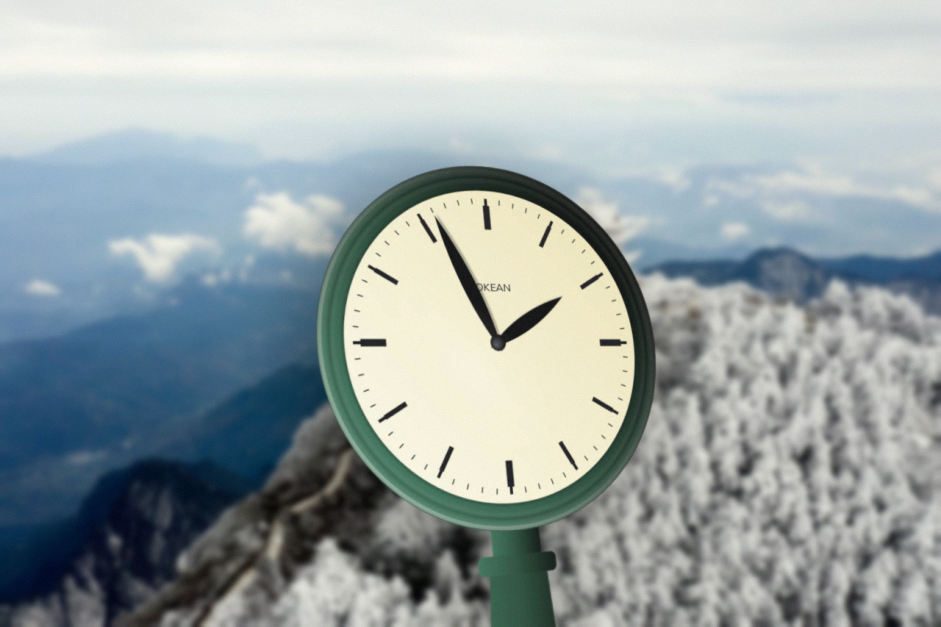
1:56
